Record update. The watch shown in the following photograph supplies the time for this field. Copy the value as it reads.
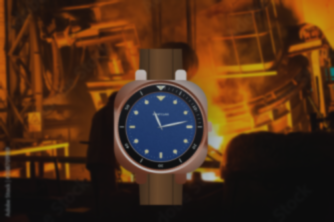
11:13
